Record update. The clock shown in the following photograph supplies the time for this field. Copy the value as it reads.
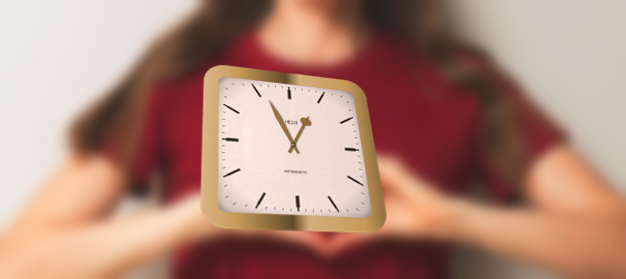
12:56
